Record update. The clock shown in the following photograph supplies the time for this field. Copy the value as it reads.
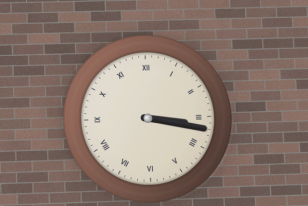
3:17
